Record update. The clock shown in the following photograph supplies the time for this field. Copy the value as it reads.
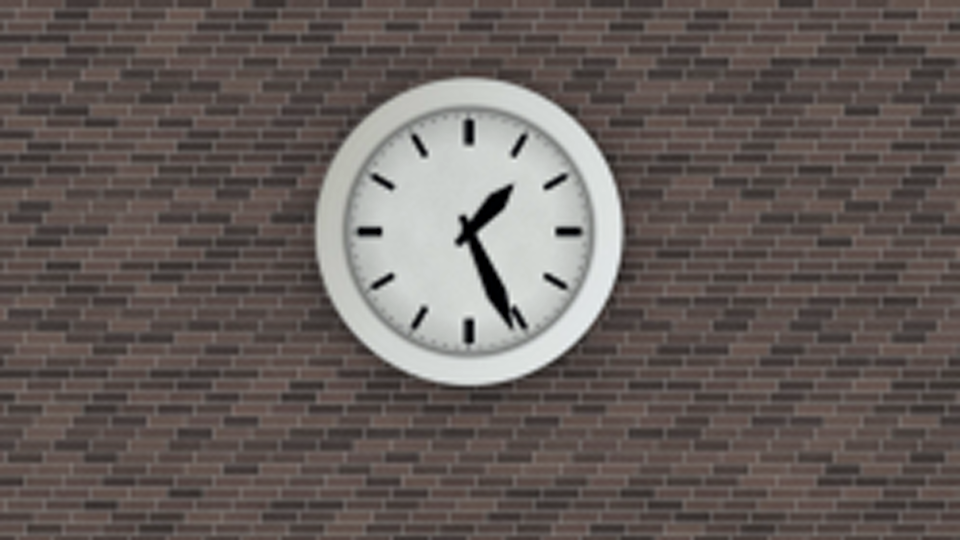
1:26
